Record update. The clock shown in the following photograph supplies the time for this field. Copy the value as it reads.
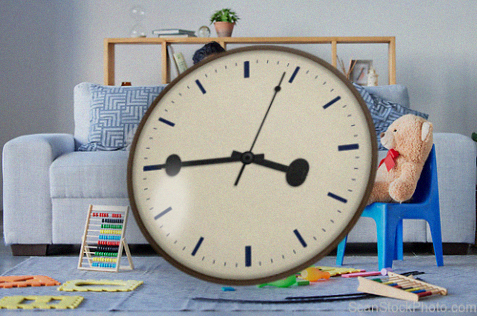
3:45:04
